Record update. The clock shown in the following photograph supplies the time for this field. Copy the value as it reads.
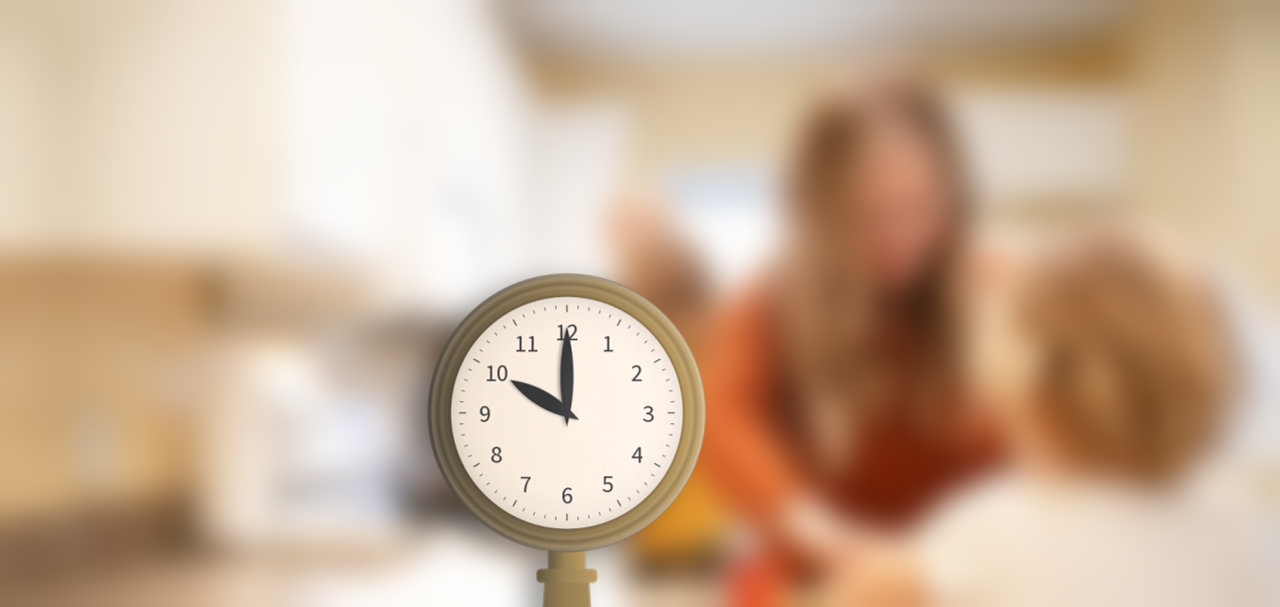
10:00
